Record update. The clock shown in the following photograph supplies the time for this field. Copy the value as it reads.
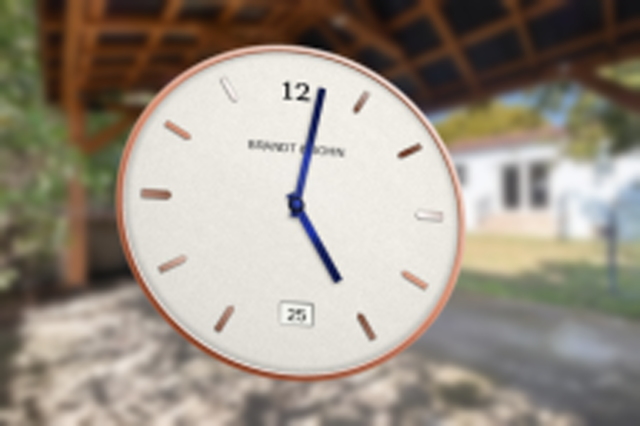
5:02
